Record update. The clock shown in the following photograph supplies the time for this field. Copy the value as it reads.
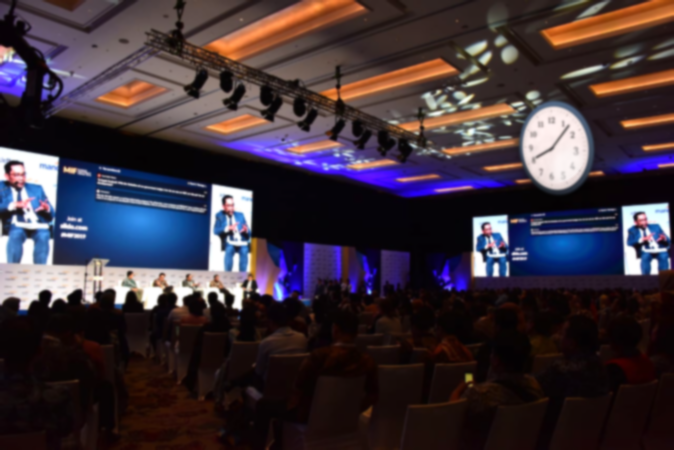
8:07
